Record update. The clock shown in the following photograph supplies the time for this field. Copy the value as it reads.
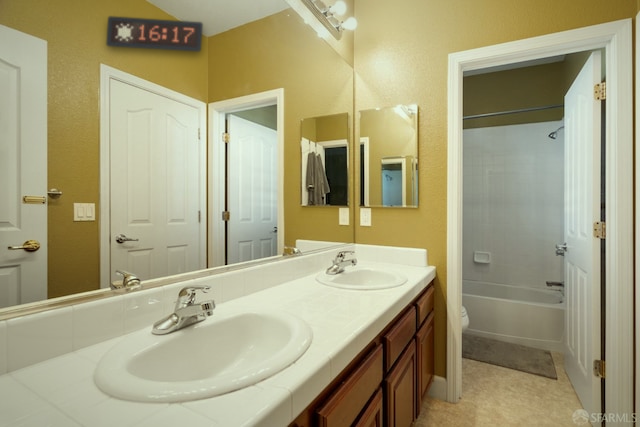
16:17
